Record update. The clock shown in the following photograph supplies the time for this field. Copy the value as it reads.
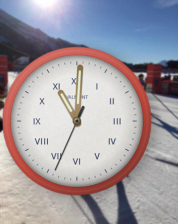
11:00:34
